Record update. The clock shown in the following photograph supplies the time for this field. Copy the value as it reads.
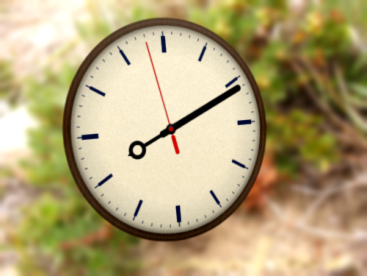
8:10:58
